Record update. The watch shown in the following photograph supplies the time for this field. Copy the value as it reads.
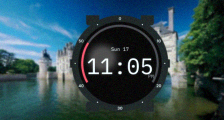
11:05
